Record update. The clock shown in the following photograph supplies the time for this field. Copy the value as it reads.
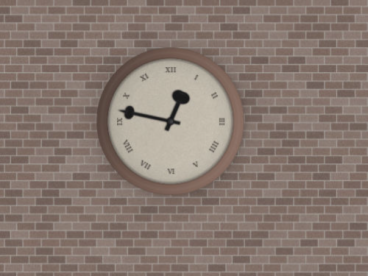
12:47
